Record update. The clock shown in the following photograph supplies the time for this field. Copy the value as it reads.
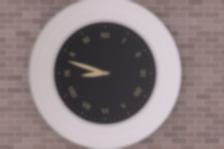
8:48
